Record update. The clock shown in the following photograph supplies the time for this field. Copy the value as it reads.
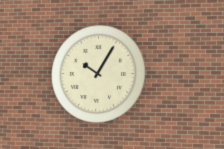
10:05
